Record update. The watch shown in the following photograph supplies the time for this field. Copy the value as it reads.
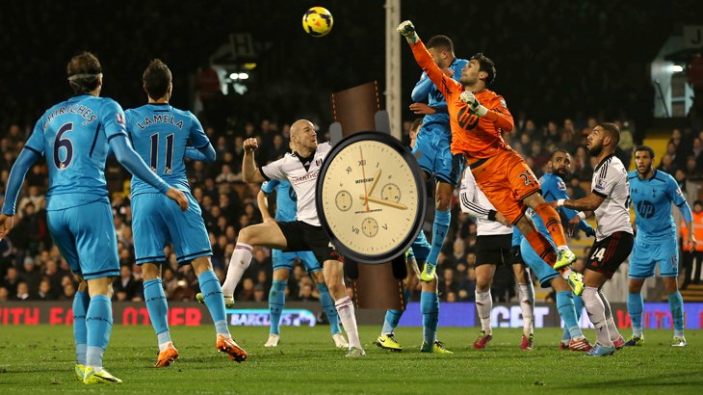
1:18
